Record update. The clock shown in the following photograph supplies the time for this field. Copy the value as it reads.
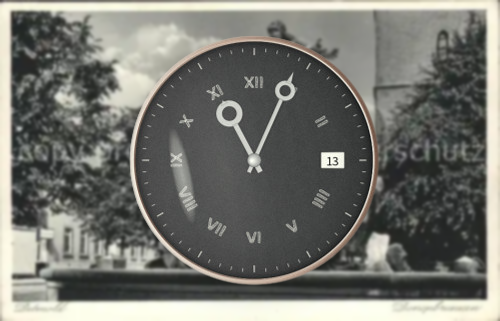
11:04
